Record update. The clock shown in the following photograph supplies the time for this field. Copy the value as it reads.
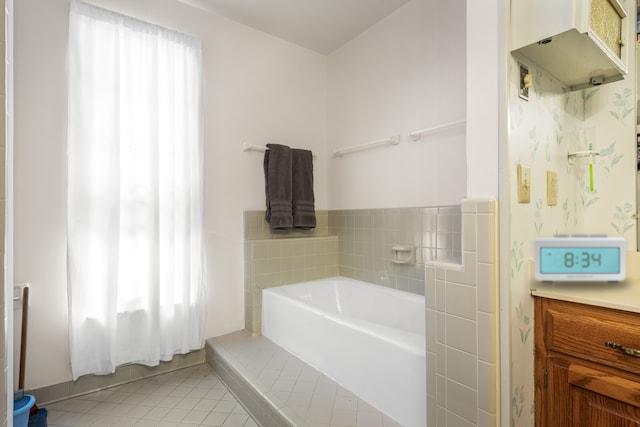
8:34
